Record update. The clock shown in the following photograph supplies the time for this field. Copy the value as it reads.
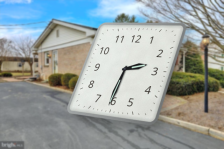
2:31
